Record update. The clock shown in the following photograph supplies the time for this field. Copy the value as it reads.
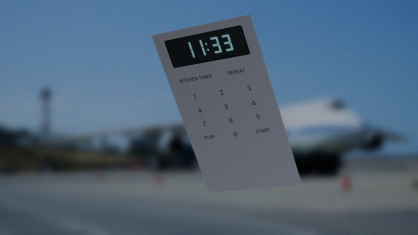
11:33
